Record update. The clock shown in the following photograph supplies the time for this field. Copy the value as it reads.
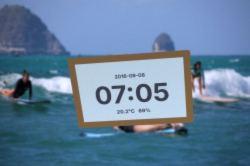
7:05
